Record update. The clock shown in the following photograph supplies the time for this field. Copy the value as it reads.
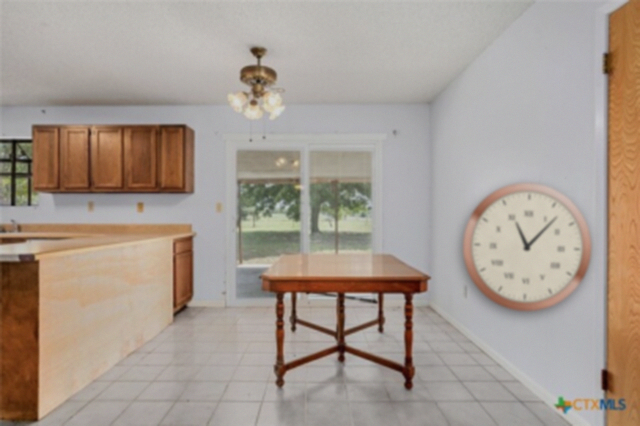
11:07
